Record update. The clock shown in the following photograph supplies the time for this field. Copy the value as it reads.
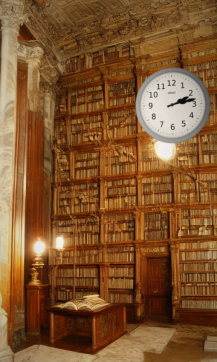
2:13
